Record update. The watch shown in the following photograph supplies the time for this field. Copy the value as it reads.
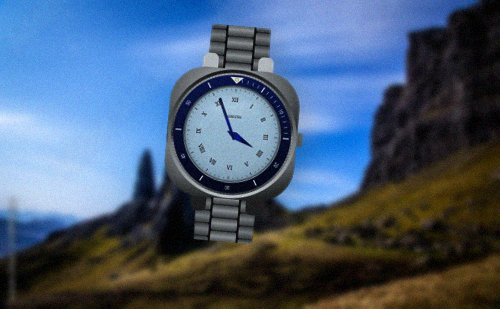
3:56
